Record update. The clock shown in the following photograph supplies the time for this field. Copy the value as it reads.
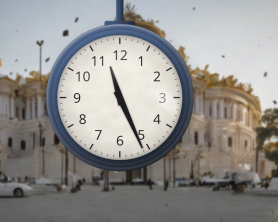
11:26
